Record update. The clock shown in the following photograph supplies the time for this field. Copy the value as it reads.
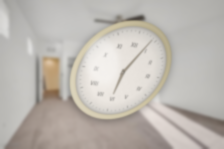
6:04
